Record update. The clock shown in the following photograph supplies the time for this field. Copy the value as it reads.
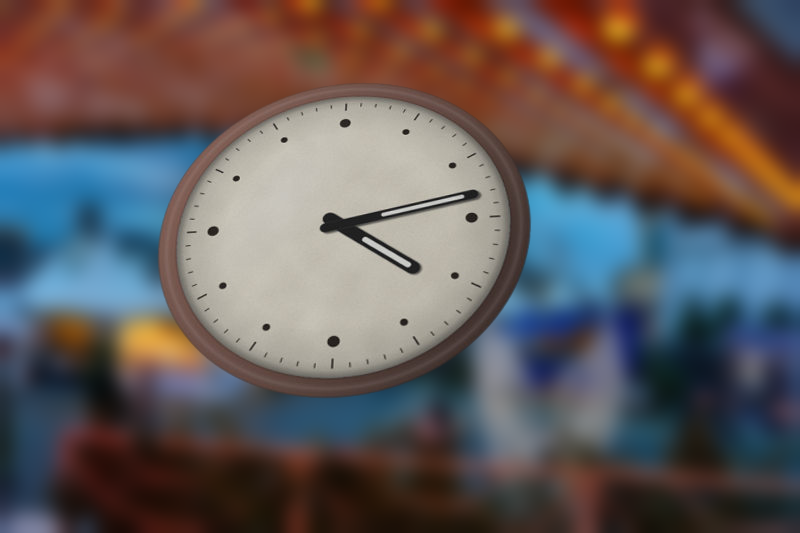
4:13
